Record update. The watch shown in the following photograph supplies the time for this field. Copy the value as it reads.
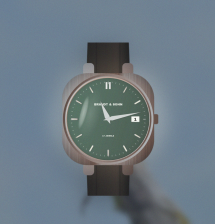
11:13
